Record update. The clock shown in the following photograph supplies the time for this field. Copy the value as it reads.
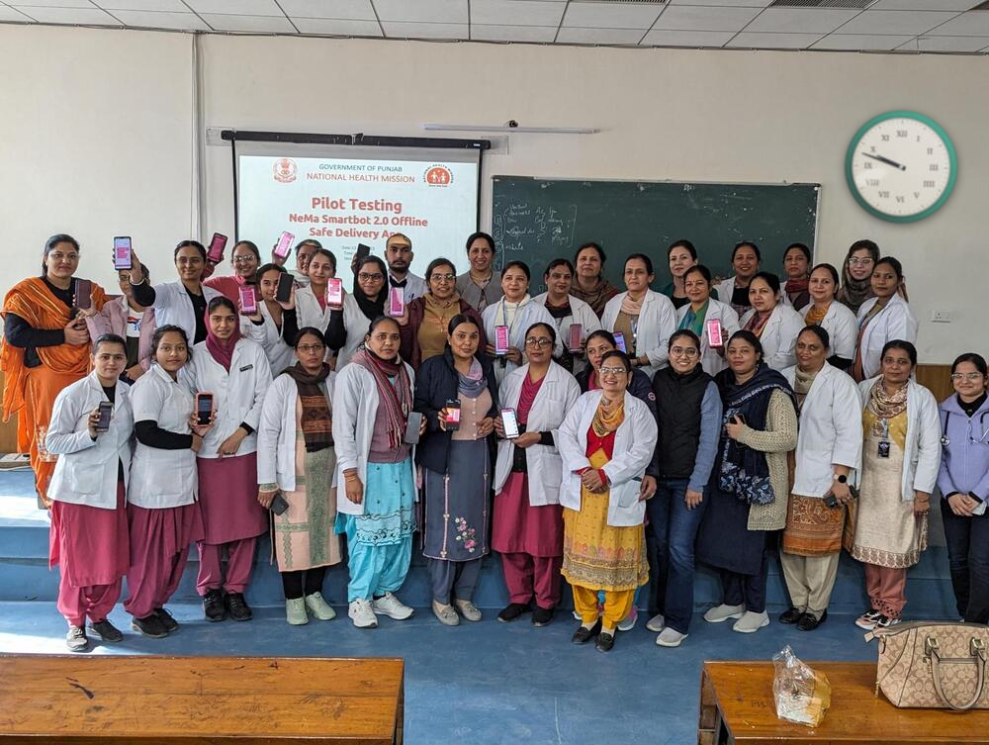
9:48
